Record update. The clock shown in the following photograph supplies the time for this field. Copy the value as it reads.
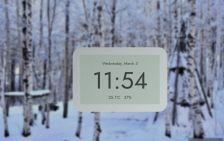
11:54
